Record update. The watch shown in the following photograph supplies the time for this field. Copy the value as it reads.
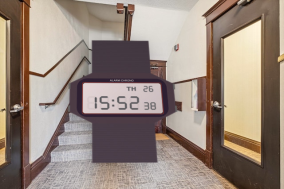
15:52:38
